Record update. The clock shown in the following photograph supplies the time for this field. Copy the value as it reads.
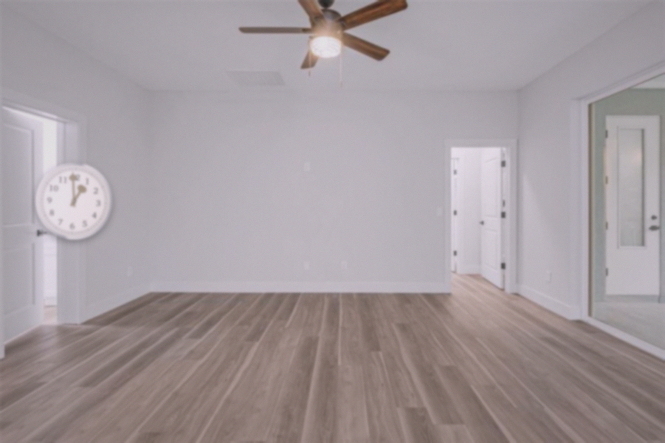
12:59
